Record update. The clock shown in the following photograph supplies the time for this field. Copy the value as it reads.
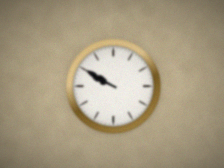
9:50
